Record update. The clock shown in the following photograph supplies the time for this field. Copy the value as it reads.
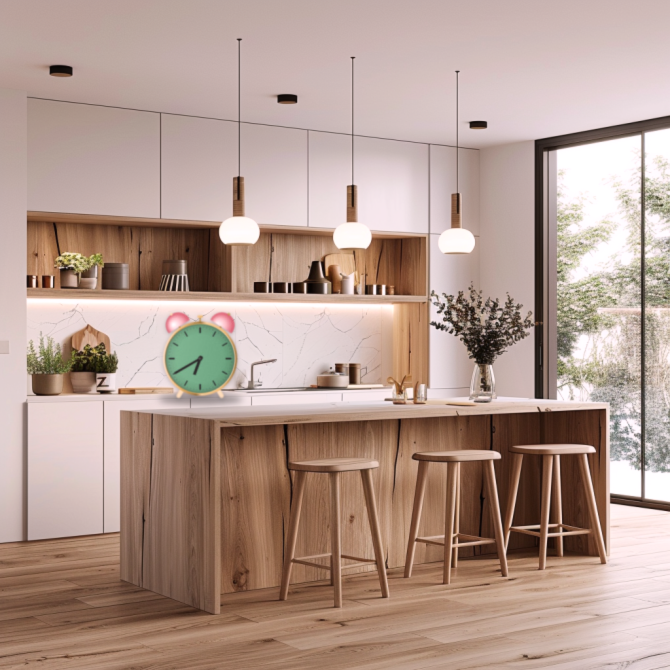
6:40
